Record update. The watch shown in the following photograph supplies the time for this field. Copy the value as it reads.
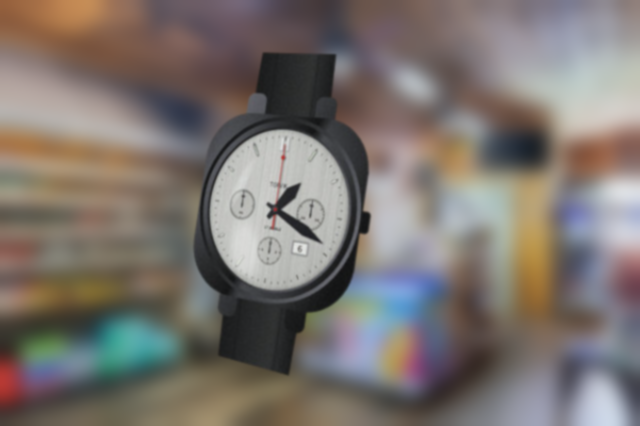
1:19
